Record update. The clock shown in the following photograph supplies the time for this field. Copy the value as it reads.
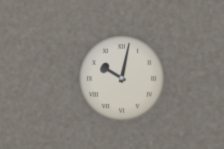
10:02
